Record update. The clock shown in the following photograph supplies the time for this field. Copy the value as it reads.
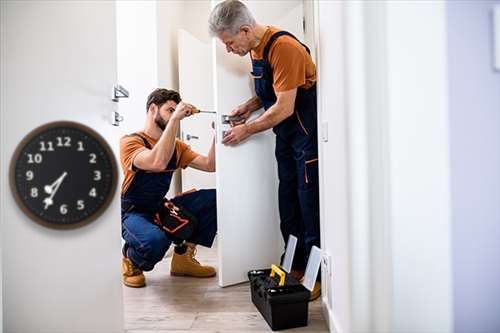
7:35
